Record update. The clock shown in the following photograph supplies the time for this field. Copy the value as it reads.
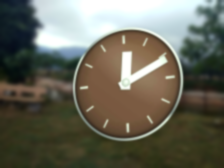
12:11
